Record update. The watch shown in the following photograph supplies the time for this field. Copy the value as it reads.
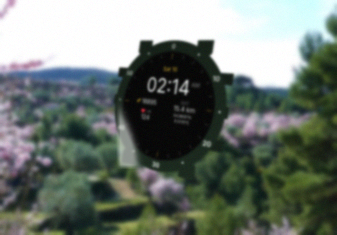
2:14
